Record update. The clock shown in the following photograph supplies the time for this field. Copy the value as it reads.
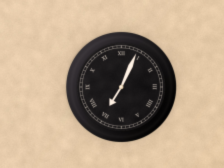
7:04
